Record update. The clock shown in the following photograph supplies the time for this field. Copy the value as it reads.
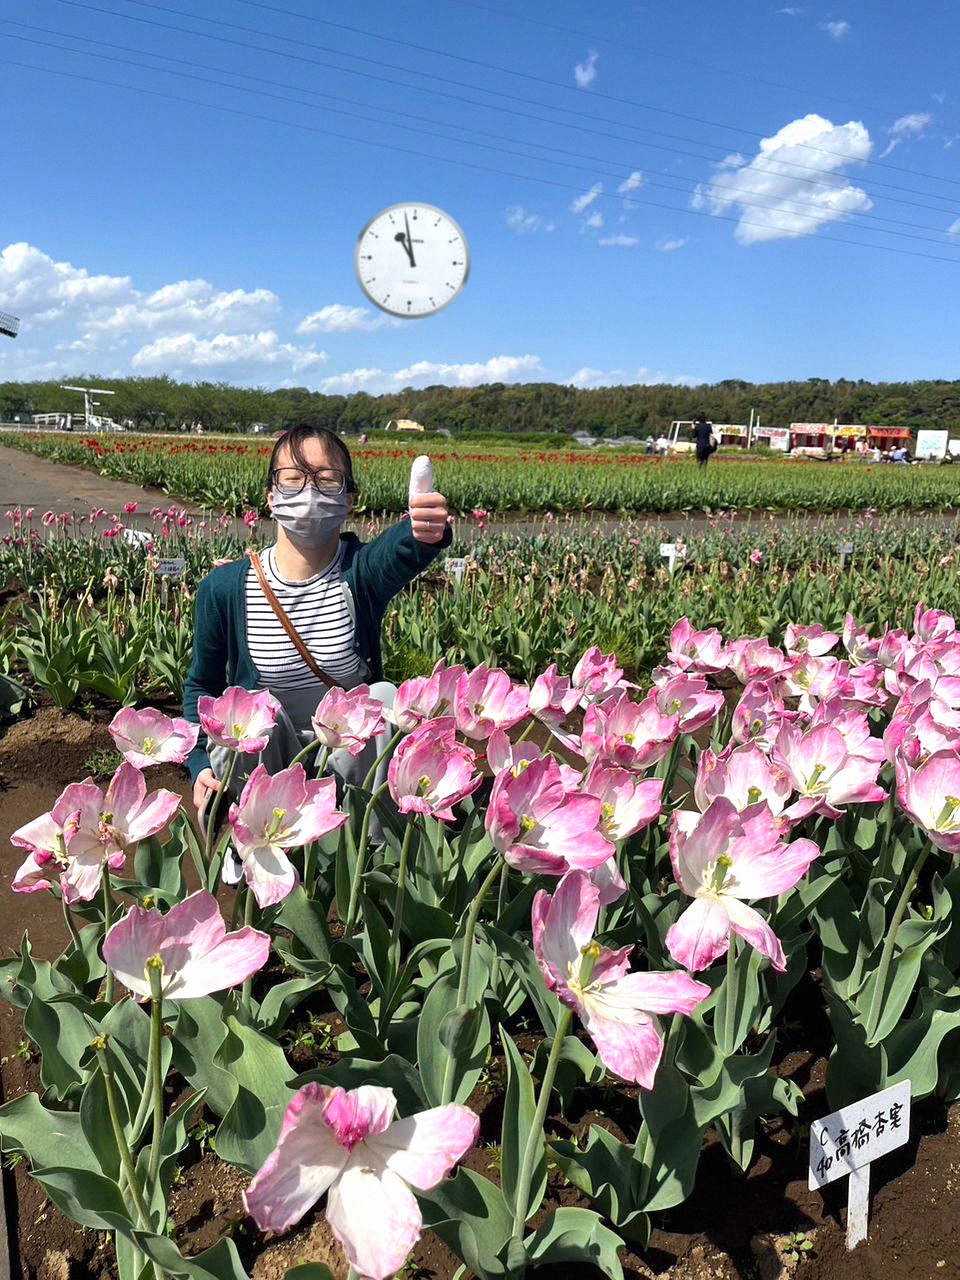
10:58
